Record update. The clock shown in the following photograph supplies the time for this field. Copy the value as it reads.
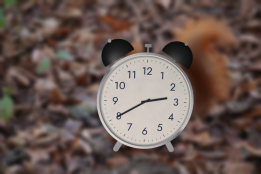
2:40
